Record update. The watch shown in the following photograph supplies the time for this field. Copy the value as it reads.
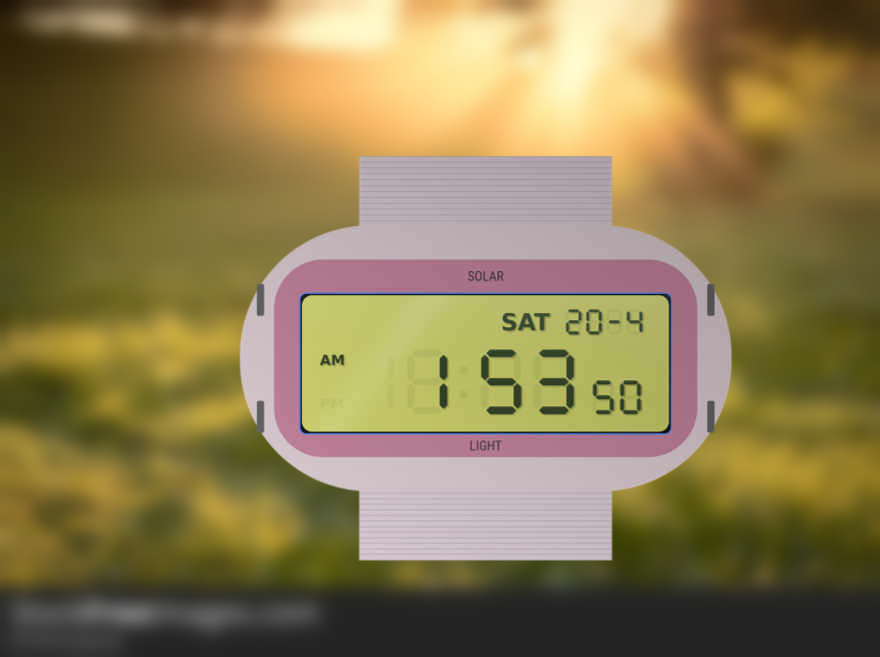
1:53:50
